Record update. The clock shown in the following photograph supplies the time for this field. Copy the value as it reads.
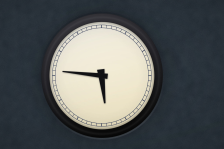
5:46
